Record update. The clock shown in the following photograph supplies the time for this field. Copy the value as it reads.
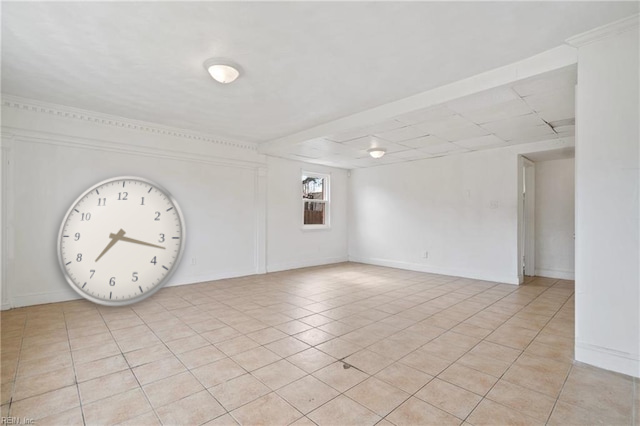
7:17
